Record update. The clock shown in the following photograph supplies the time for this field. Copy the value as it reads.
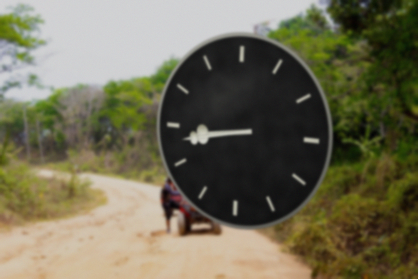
8:43
